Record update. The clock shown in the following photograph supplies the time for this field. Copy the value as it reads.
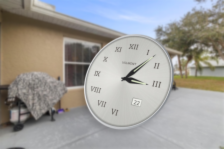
3:07
